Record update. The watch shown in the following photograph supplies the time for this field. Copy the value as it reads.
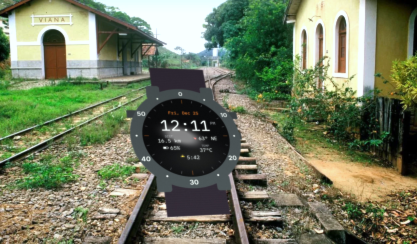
12:11
